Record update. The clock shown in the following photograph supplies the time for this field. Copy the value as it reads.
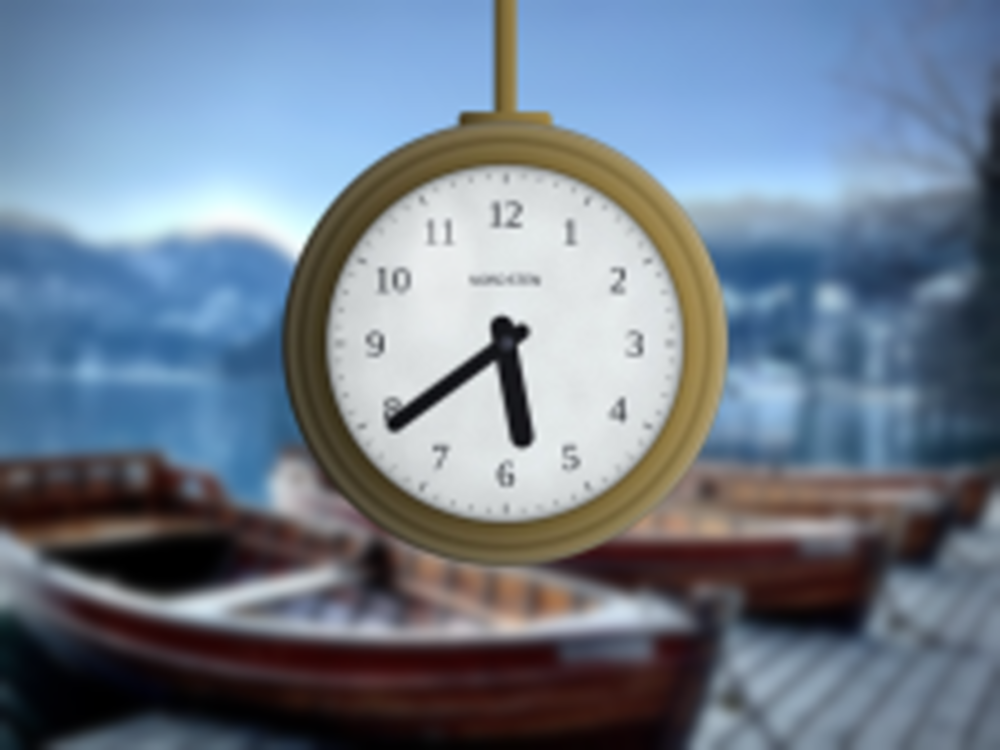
5:39
